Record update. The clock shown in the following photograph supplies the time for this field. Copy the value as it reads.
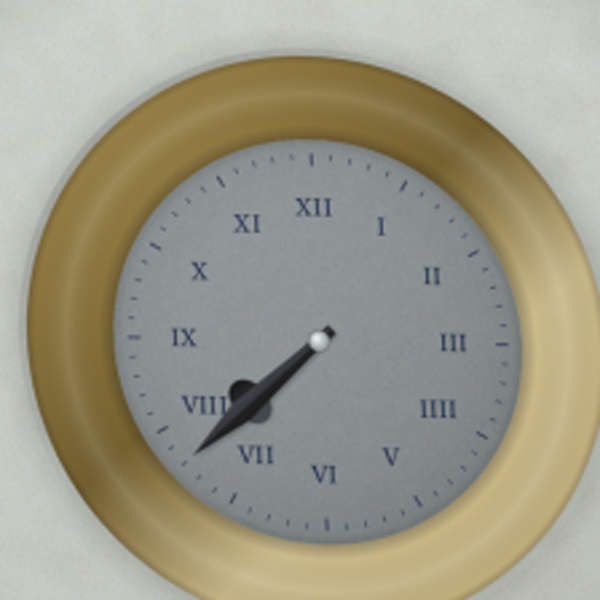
7:38
